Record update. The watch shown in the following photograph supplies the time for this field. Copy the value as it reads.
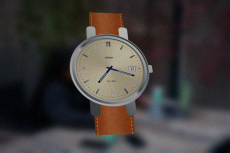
7:18
